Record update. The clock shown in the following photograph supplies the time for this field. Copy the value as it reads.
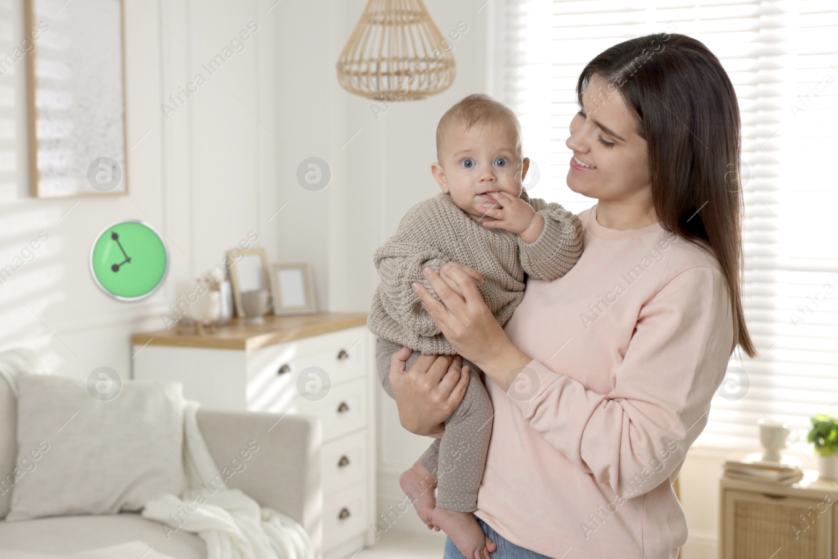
7:55
